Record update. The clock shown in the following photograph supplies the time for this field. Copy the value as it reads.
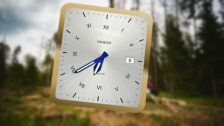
6:39
